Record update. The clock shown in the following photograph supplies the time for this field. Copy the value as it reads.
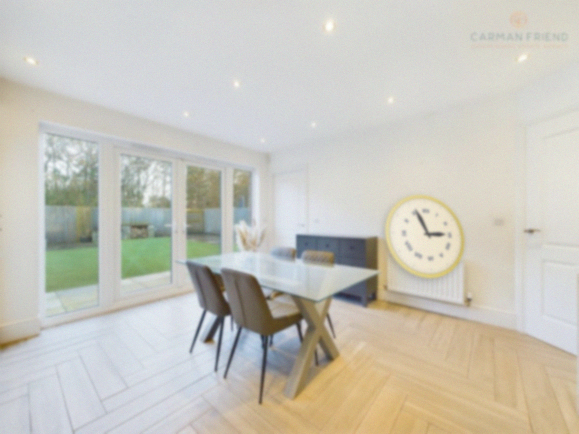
2:56
